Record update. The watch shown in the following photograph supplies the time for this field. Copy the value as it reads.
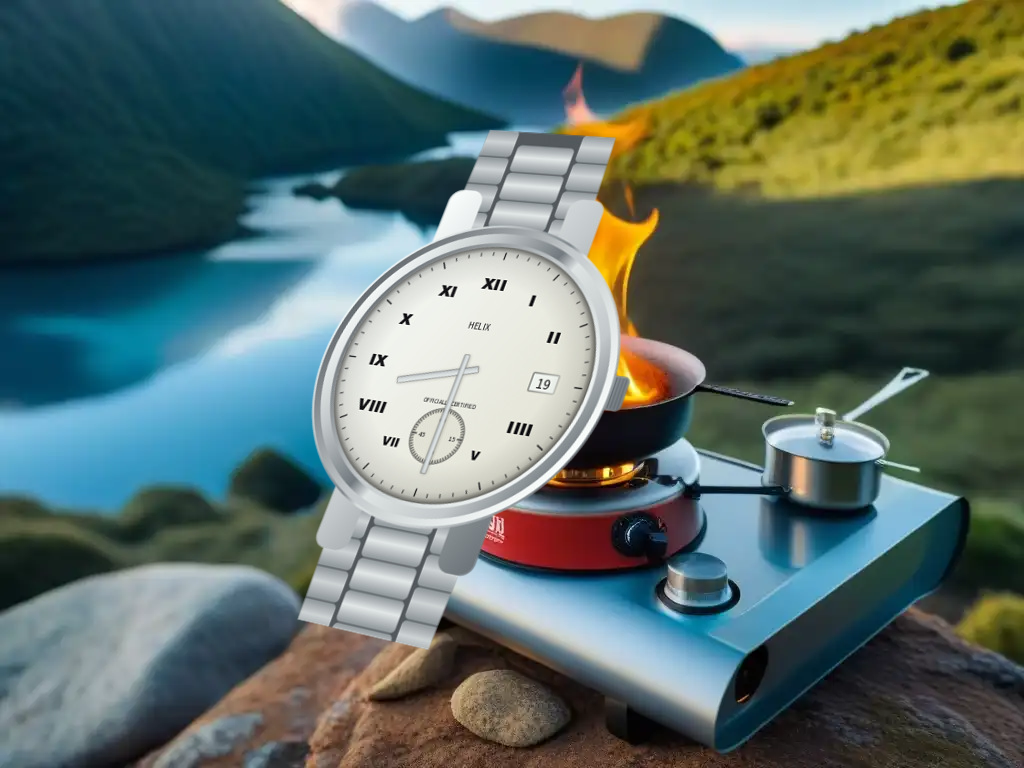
8:30
